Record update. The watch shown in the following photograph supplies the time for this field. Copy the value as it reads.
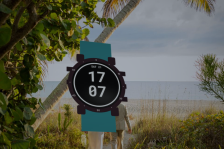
17:07
